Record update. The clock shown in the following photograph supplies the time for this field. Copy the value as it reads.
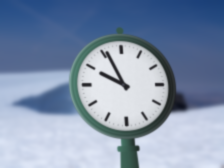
9:56
